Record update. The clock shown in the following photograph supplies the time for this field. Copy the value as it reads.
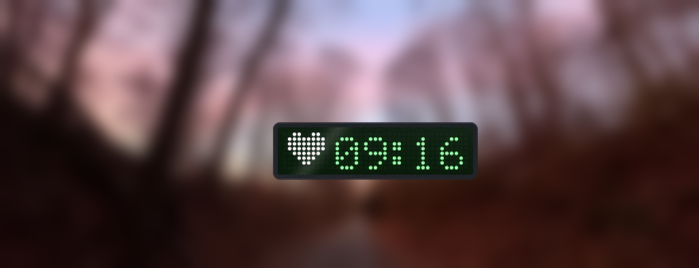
9:16
